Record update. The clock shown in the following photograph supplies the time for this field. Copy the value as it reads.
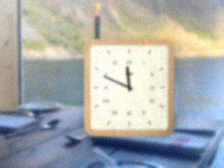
11:49
